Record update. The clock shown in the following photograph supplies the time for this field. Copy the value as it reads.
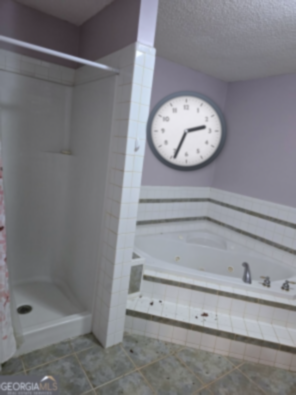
2:34
